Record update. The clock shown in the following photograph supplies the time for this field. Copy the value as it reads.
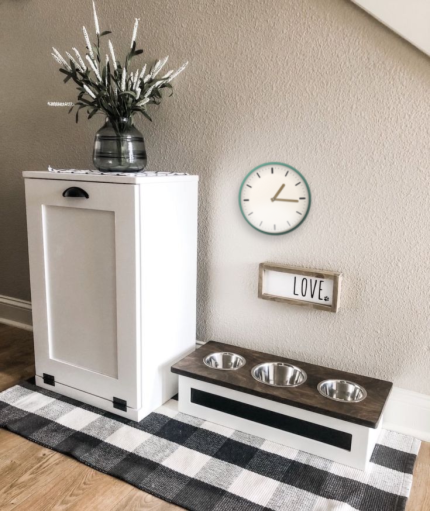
1:16
